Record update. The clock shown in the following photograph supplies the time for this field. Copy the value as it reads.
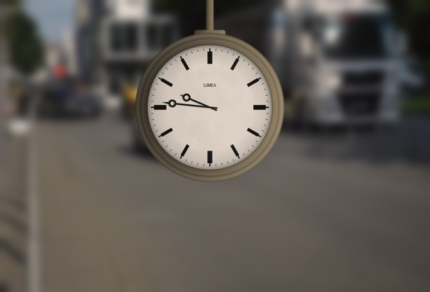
9:46
